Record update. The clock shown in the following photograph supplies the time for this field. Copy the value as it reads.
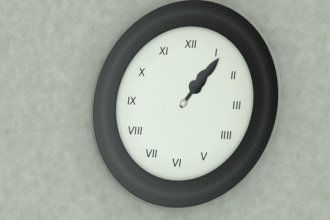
1:06
